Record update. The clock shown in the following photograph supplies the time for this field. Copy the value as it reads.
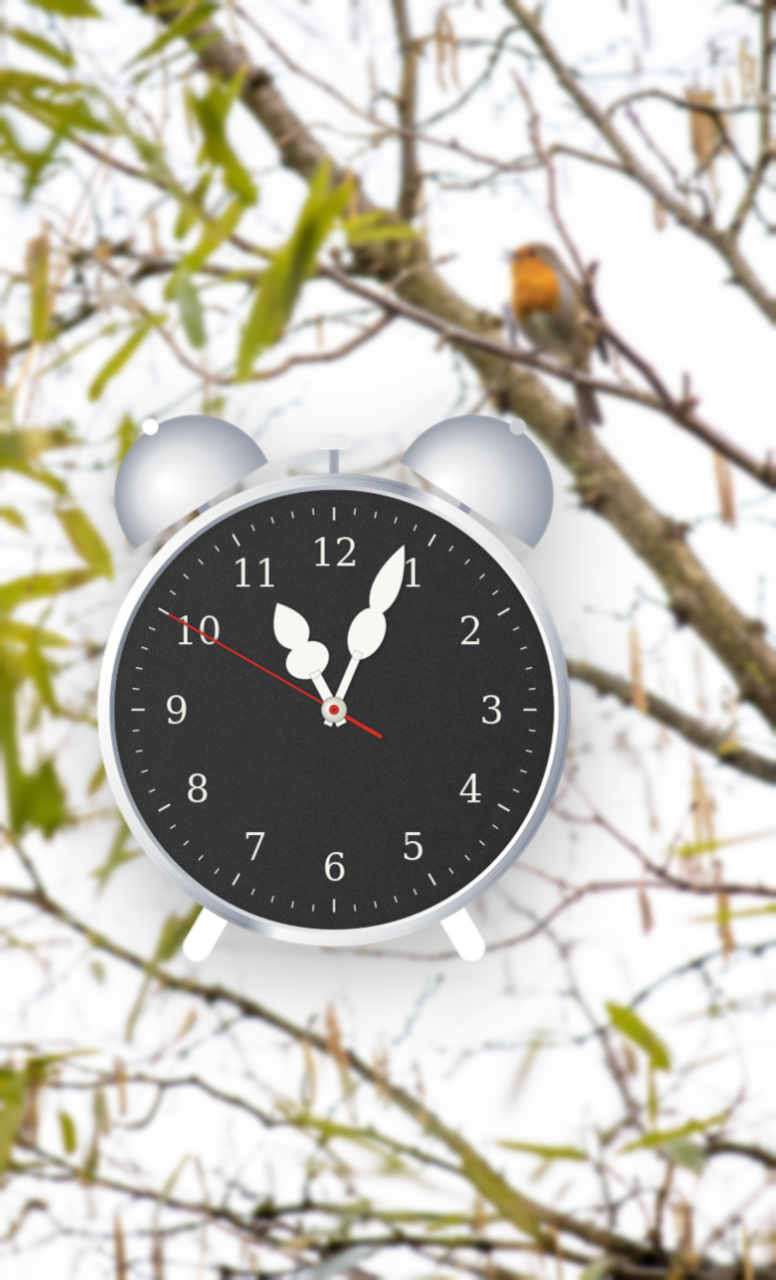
11:03:50
